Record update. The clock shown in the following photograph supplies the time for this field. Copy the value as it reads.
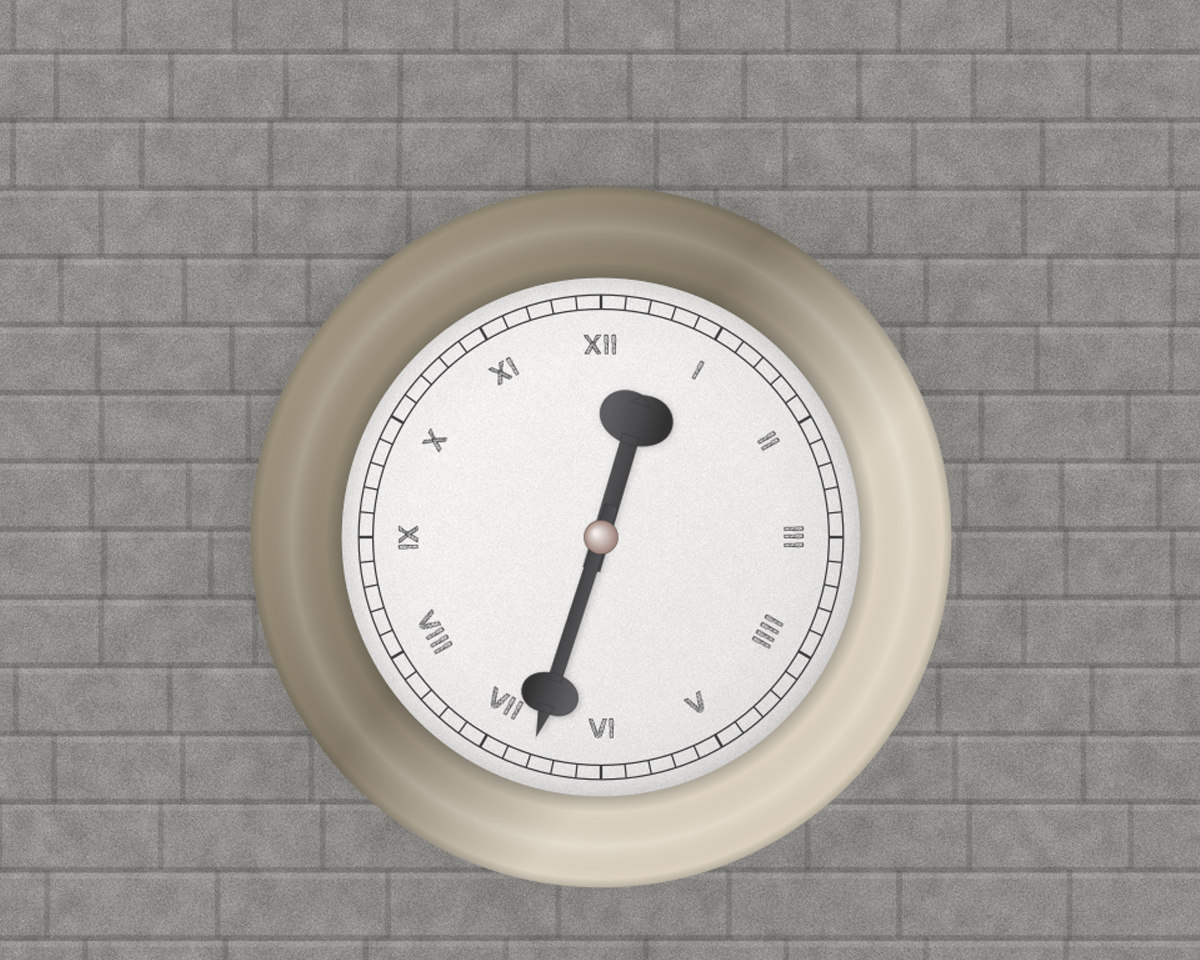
12:33
